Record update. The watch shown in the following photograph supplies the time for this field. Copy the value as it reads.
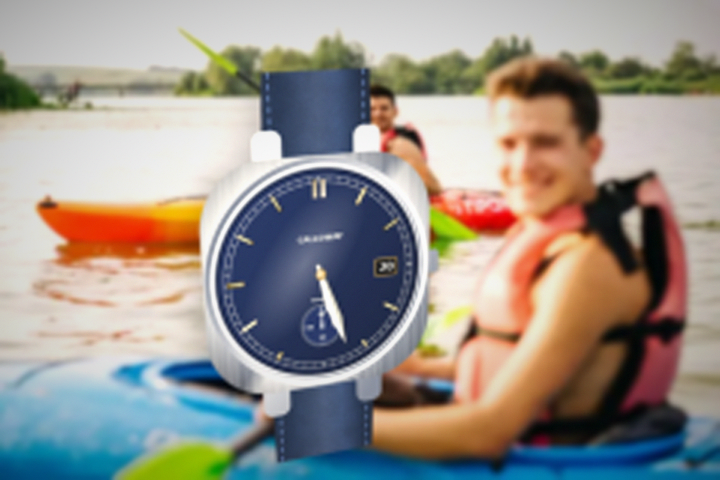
5:27
